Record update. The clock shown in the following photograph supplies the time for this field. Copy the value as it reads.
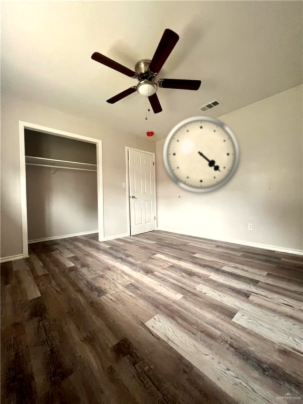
4:22
